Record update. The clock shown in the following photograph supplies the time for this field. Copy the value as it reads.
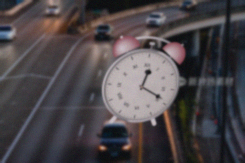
12:19
